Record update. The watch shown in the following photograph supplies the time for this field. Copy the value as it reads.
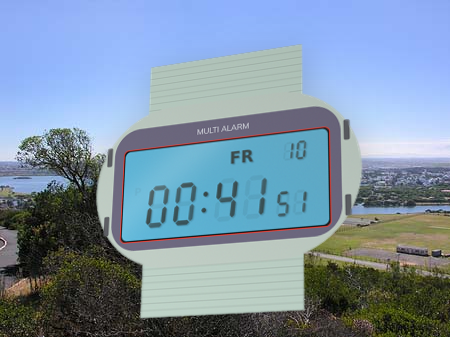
0:41:51
